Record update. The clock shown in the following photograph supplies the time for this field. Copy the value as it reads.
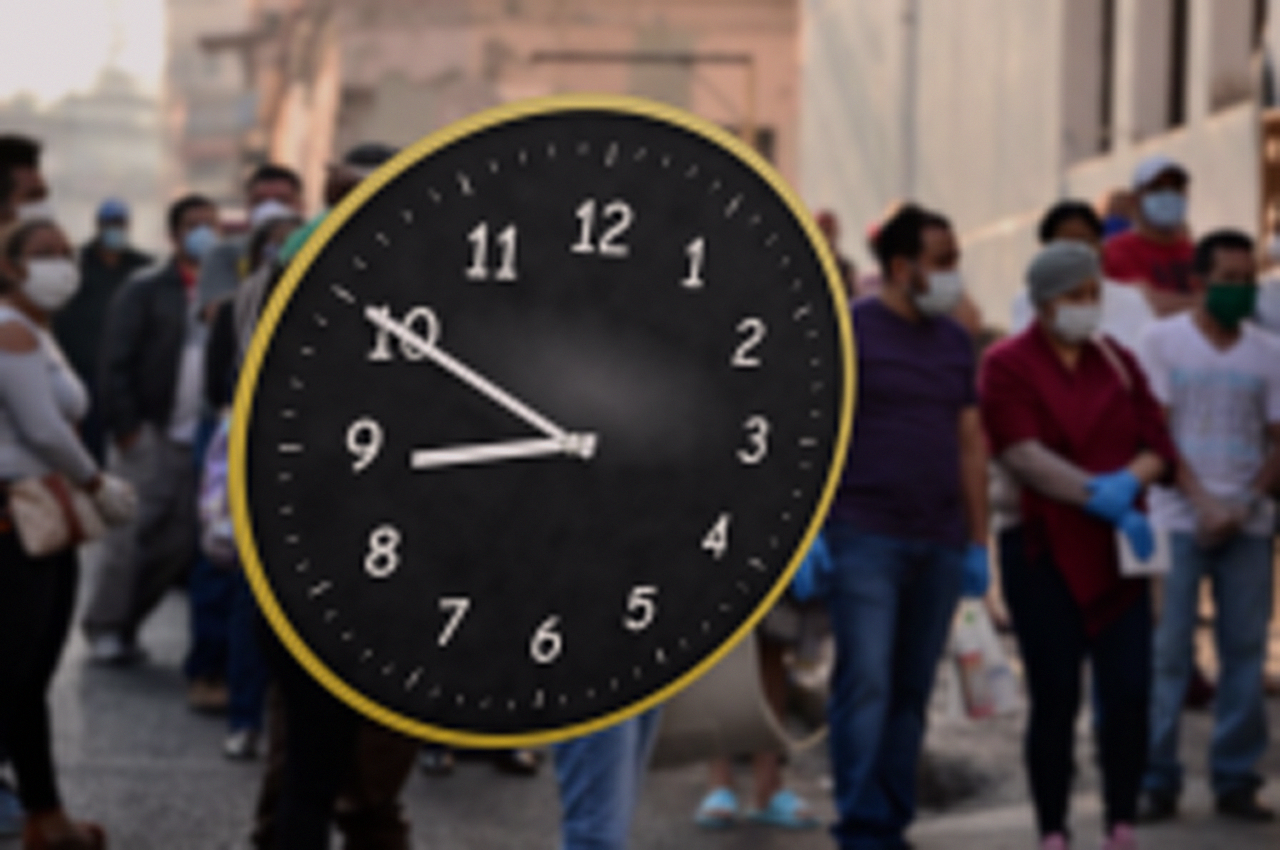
8:50
